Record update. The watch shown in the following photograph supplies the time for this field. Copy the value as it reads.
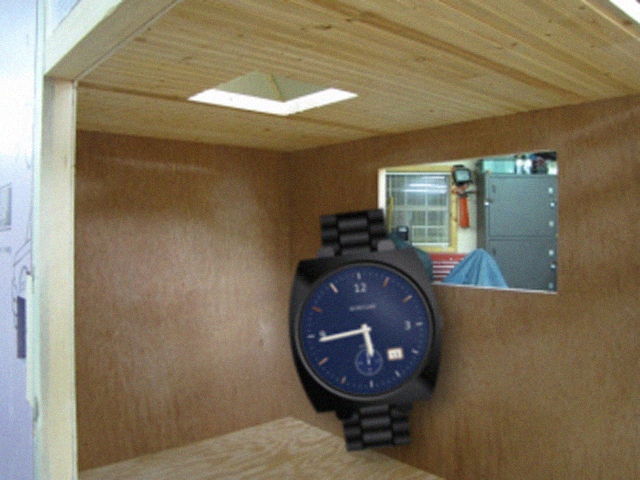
5:44
